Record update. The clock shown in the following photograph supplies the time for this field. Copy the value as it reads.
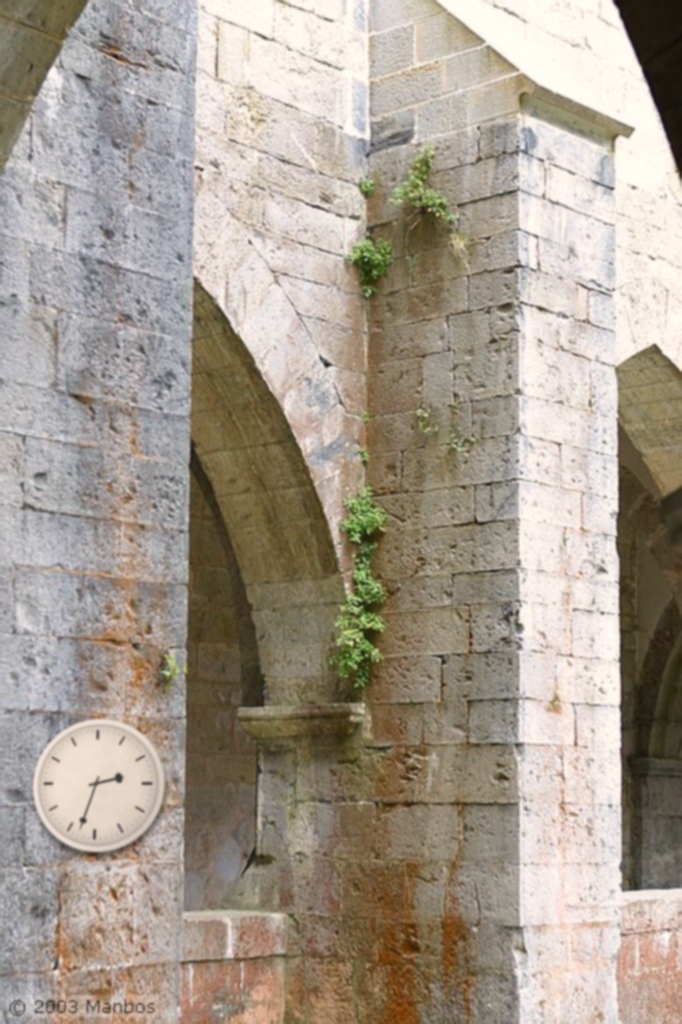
2:33
